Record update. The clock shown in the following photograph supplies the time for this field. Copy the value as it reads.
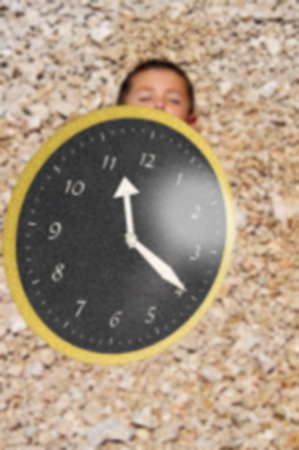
11:20
